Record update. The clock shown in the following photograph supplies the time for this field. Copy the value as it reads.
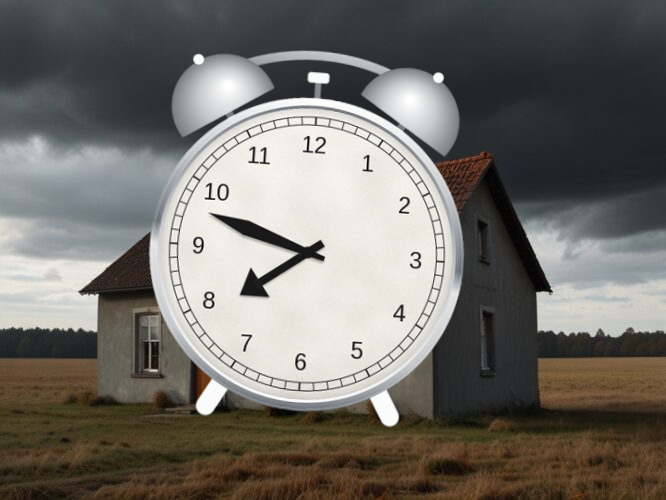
7:48
